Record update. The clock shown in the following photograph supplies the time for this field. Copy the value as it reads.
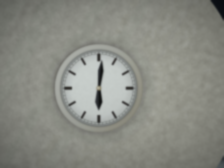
6:01
